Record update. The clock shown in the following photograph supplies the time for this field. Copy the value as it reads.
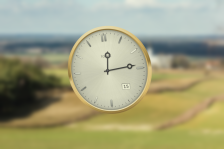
12:14
